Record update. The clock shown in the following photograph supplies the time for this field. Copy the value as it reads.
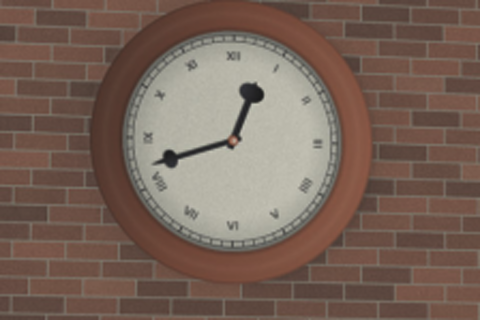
12:42
